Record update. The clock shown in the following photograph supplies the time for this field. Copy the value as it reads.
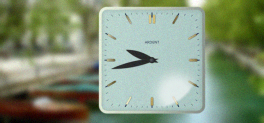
9:43
